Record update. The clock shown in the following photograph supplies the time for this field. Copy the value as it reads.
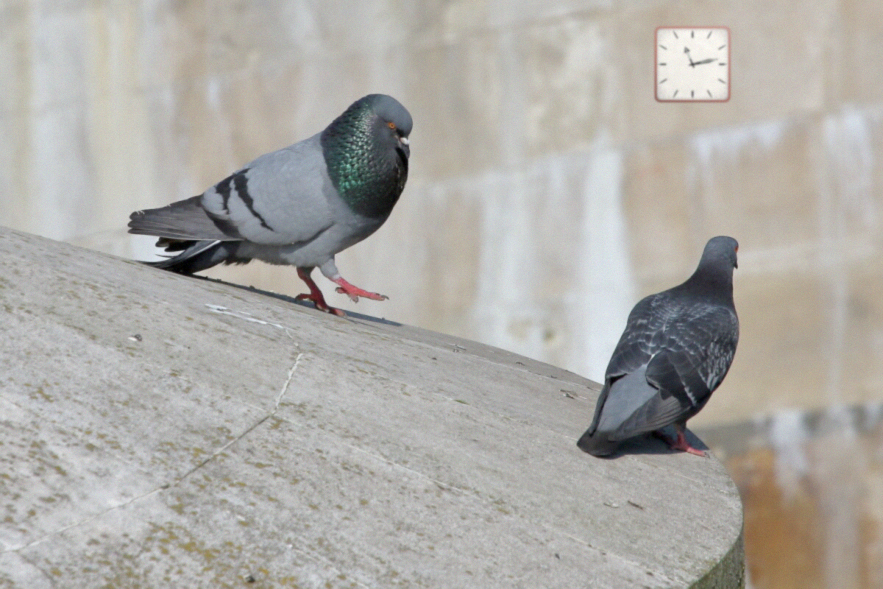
11:13
